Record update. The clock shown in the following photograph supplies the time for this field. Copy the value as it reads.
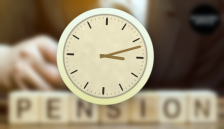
3:12
